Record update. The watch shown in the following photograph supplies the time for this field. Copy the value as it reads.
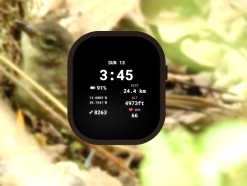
3:45
